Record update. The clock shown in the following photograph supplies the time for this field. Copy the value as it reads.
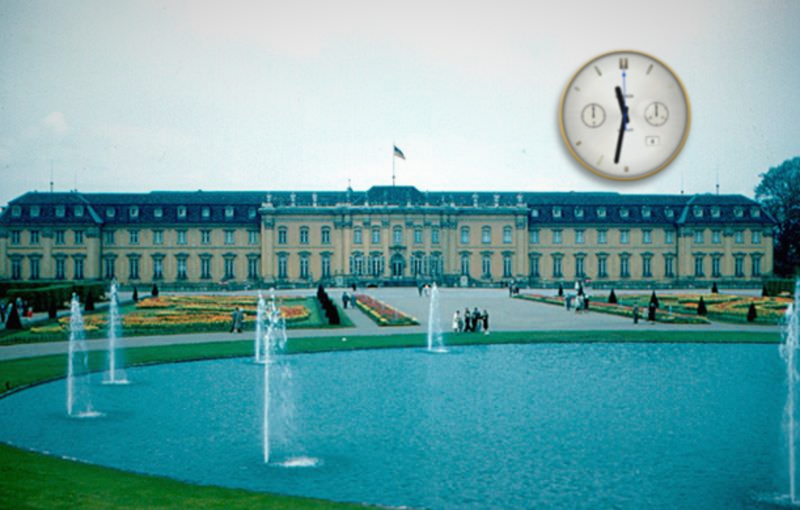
11:32
